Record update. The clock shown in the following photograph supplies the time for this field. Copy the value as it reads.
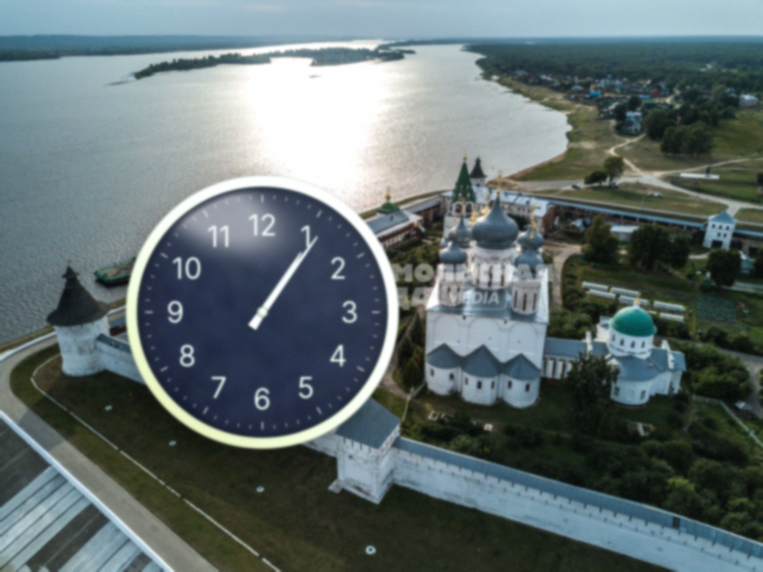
1:06
